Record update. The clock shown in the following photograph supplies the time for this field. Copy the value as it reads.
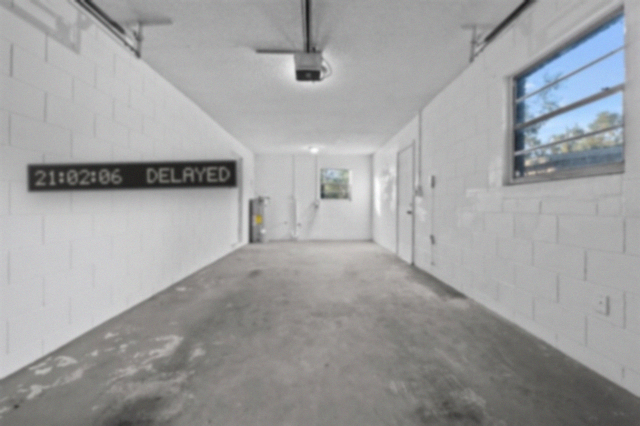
21:02:06
